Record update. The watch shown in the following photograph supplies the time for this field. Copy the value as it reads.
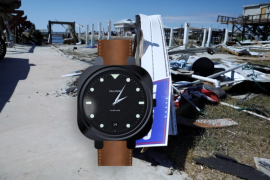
2:05
